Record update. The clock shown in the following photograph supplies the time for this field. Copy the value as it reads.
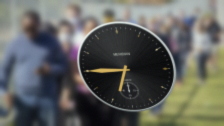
6:45
